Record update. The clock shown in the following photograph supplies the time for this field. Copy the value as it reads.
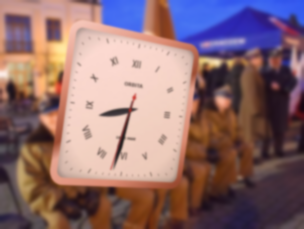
8:31:32
